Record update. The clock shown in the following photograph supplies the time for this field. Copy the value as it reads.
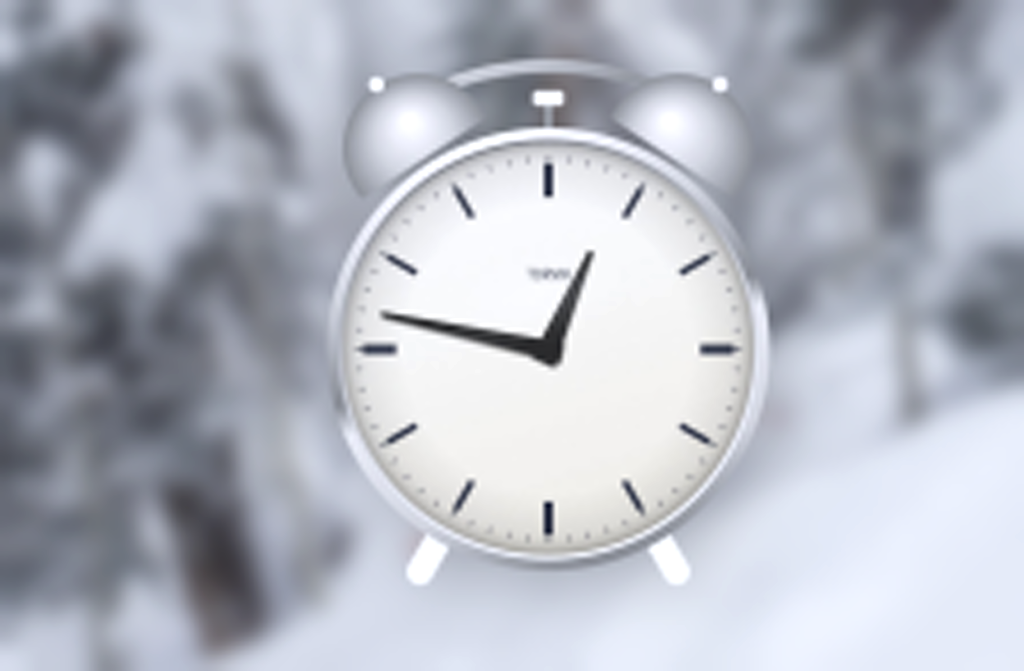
12:47
